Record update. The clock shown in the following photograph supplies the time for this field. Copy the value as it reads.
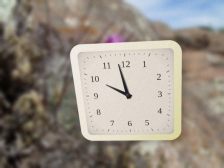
9:58
